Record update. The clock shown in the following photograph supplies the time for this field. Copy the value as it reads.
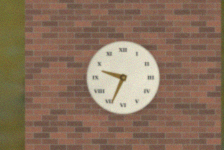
9:34
